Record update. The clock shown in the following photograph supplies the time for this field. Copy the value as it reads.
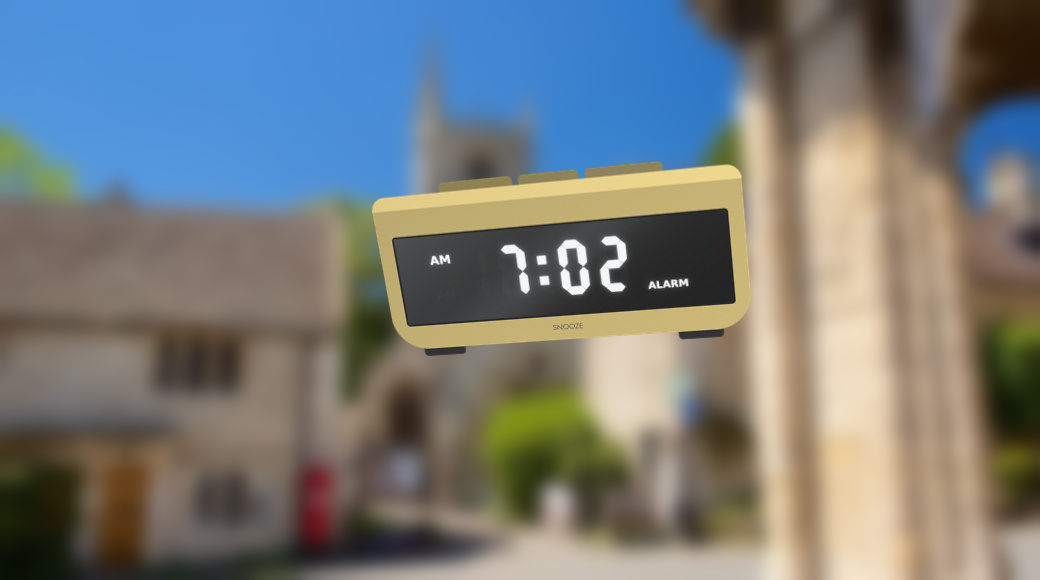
7:02
